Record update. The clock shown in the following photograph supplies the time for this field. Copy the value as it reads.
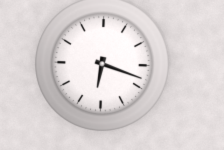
6:18
